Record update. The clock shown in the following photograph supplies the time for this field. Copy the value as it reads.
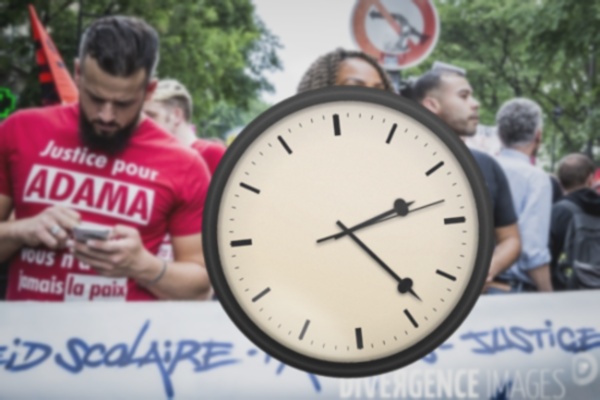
2:23:13
